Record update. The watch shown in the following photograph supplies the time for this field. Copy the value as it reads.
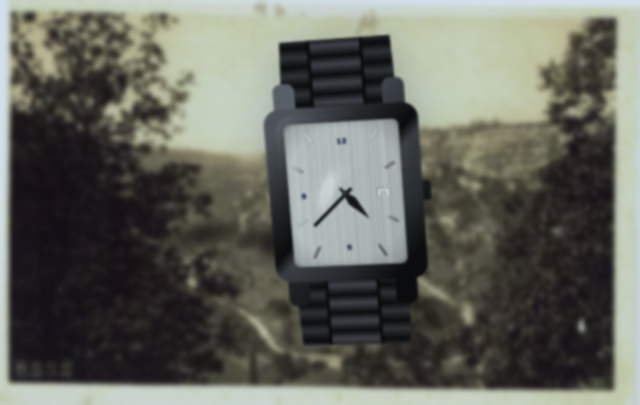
4:38
